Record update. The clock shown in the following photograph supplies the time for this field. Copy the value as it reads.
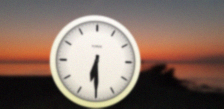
6:30
